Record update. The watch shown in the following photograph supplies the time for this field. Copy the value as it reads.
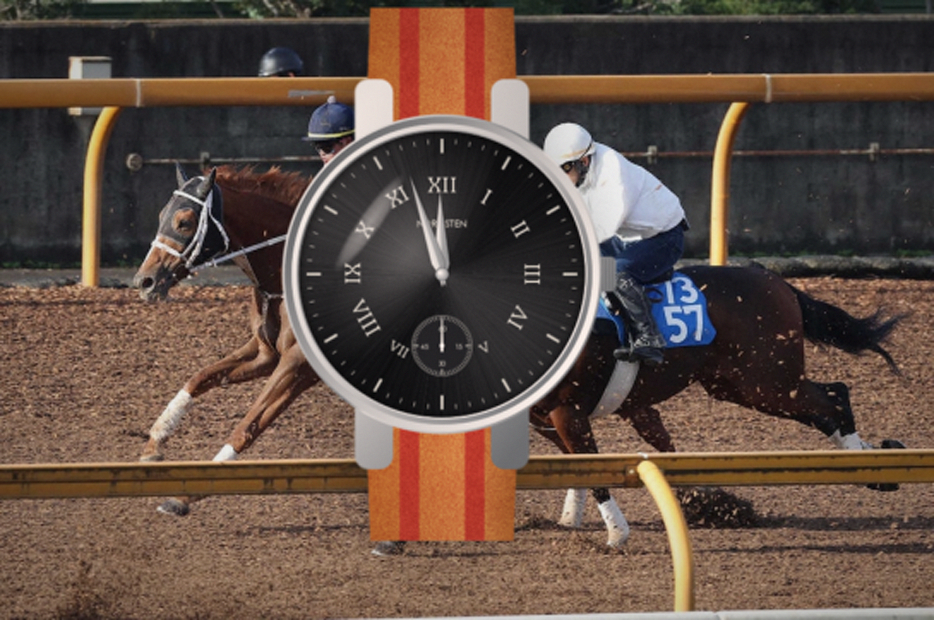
11:57
